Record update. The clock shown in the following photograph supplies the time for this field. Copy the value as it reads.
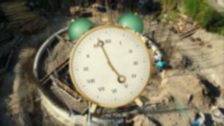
4:57
